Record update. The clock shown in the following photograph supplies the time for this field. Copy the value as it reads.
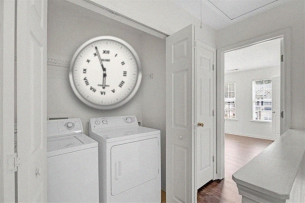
5:56
